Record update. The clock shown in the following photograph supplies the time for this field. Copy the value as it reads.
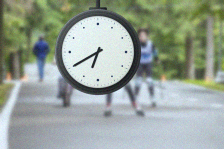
6:40
